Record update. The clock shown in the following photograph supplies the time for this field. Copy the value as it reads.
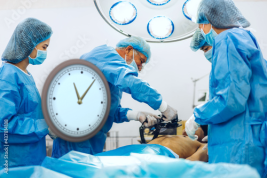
11:06
